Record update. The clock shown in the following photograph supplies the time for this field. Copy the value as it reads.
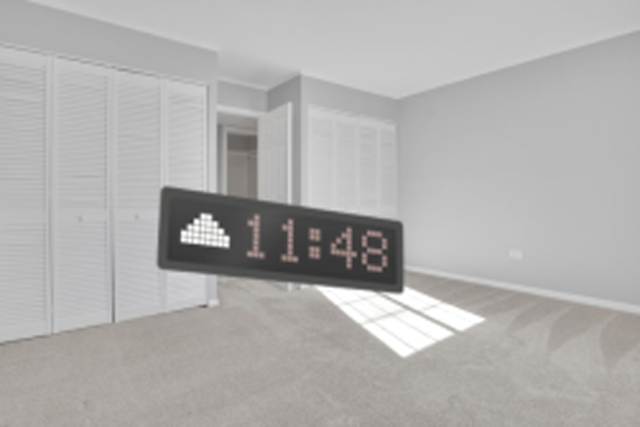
11:48
